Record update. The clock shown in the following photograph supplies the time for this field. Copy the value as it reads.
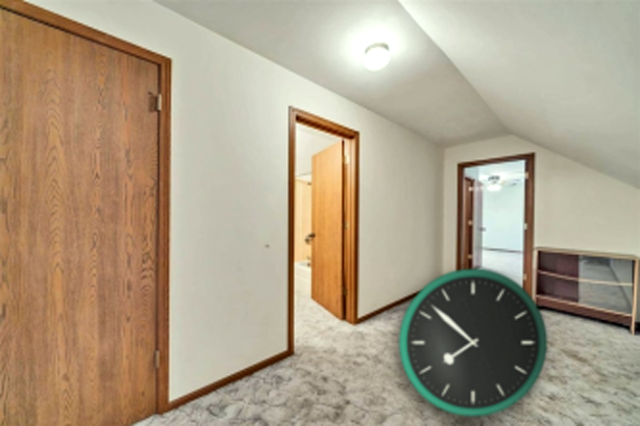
7:52
